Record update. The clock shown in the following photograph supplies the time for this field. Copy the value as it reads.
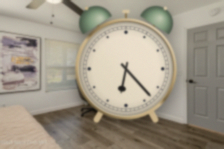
6:23
